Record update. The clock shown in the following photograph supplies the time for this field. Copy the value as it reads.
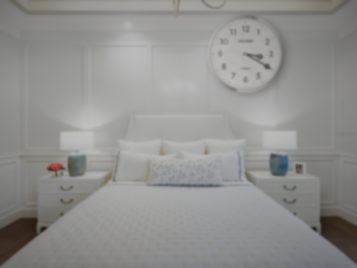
3:20
